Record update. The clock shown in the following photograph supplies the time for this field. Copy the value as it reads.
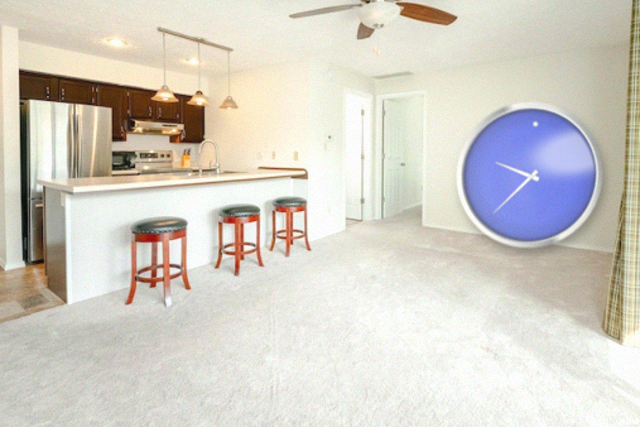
9:37
